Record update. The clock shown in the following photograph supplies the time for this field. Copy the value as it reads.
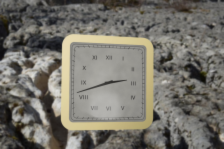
2:42
